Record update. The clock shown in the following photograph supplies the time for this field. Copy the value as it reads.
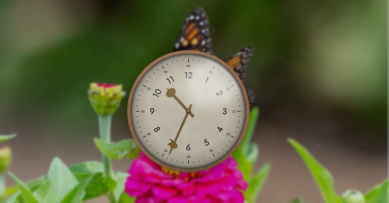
10:34
